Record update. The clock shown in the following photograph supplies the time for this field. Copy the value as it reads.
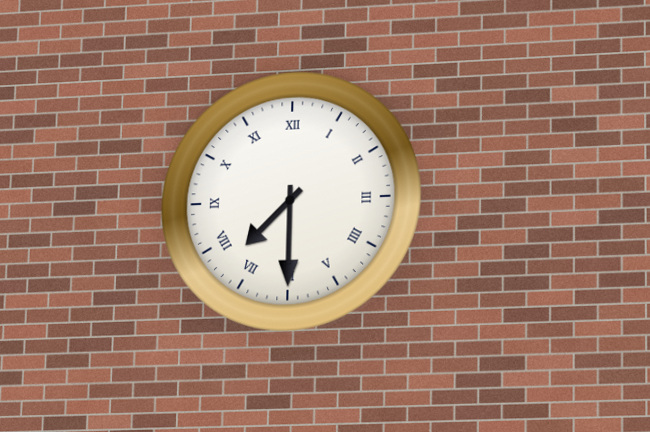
7:30
